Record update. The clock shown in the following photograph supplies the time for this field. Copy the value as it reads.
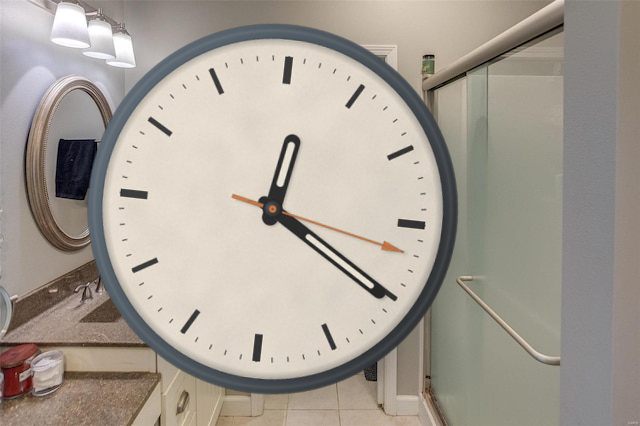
12:20:17
